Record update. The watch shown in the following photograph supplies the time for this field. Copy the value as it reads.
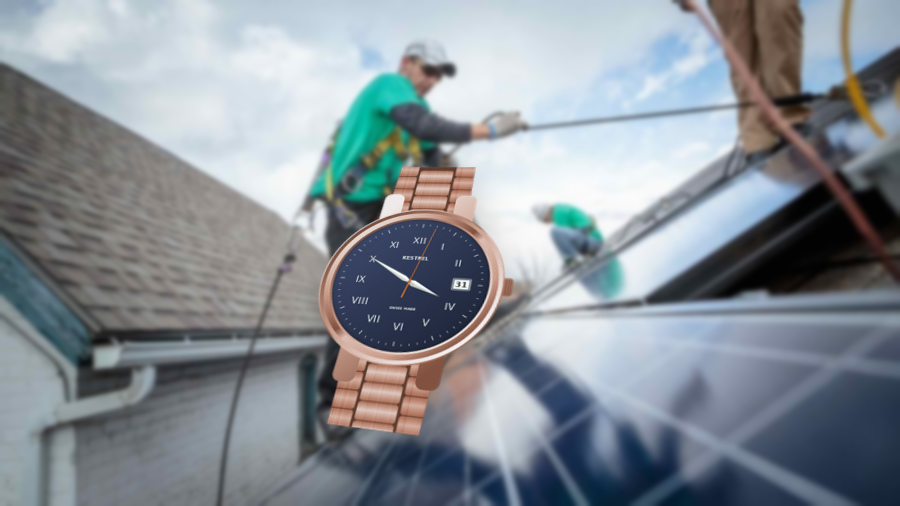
3:50:02
